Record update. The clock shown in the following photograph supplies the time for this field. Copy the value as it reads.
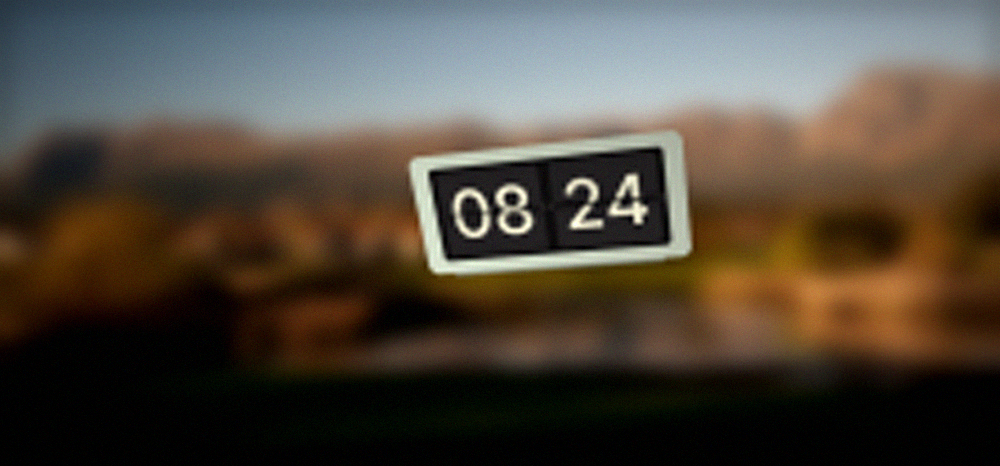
8:24
